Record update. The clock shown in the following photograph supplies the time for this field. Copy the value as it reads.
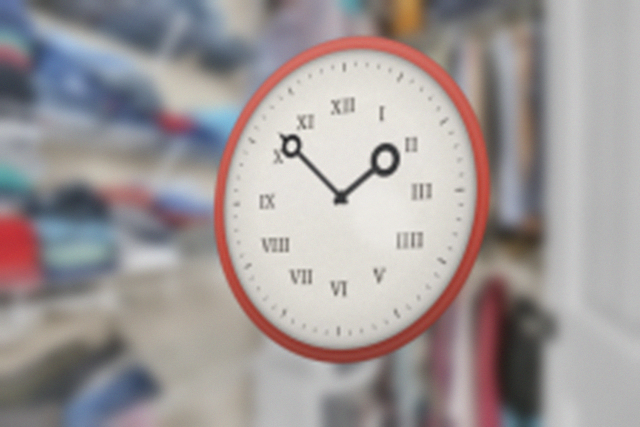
1:52
